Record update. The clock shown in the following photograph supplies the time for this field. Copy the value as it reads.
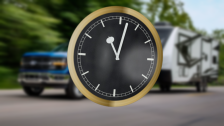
11:02
